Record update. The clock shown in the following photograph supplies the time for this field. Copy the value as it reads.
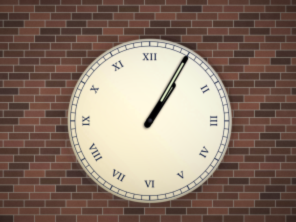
1:05
